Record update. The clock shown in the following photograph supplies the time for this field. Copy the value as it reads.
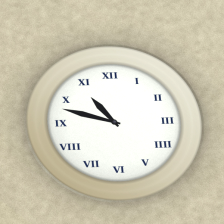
10:48
